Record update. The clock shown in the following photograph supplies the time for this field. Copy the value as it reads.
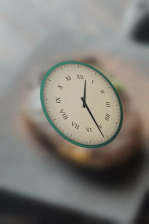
12:26
